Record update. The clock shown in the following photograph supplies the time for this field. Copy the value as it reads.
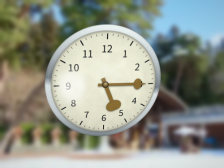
5:15
